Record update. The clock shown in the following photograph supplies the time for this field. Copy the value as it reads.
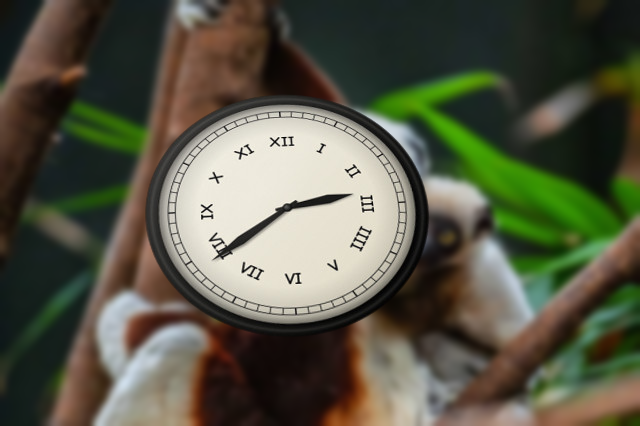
2:39
